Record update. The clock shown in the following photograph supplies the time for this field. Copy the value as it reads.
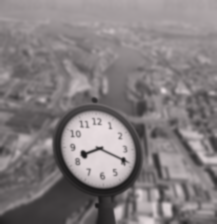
8:19
